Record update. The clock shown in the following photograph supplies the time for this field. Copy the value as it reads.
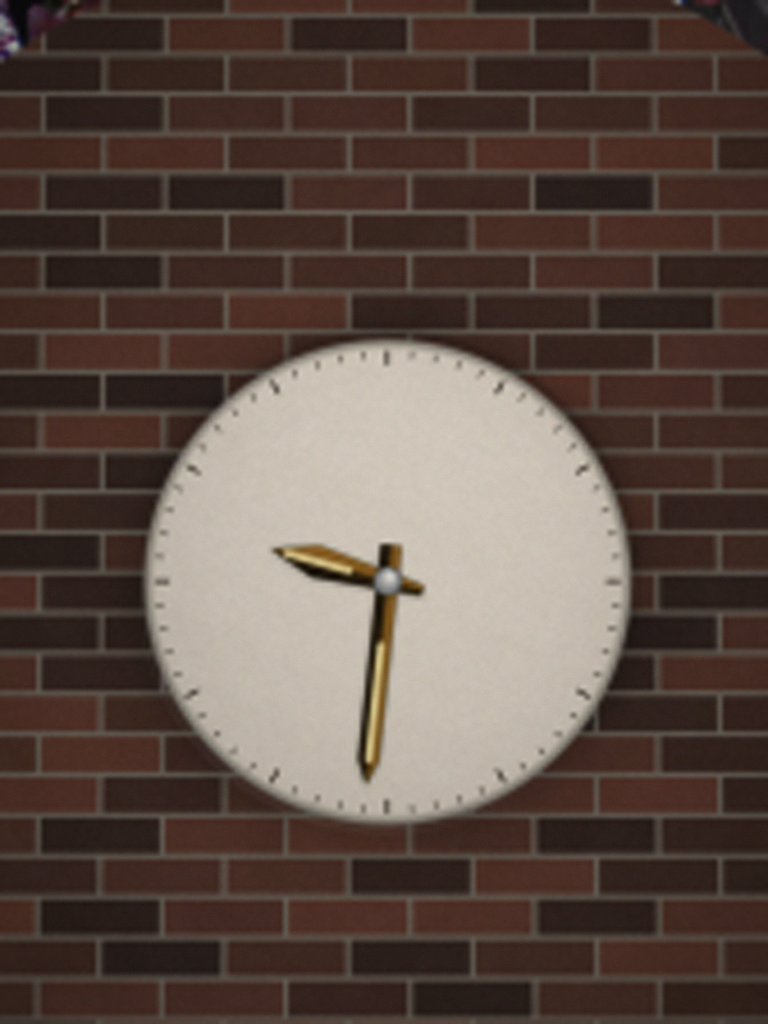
9:31
